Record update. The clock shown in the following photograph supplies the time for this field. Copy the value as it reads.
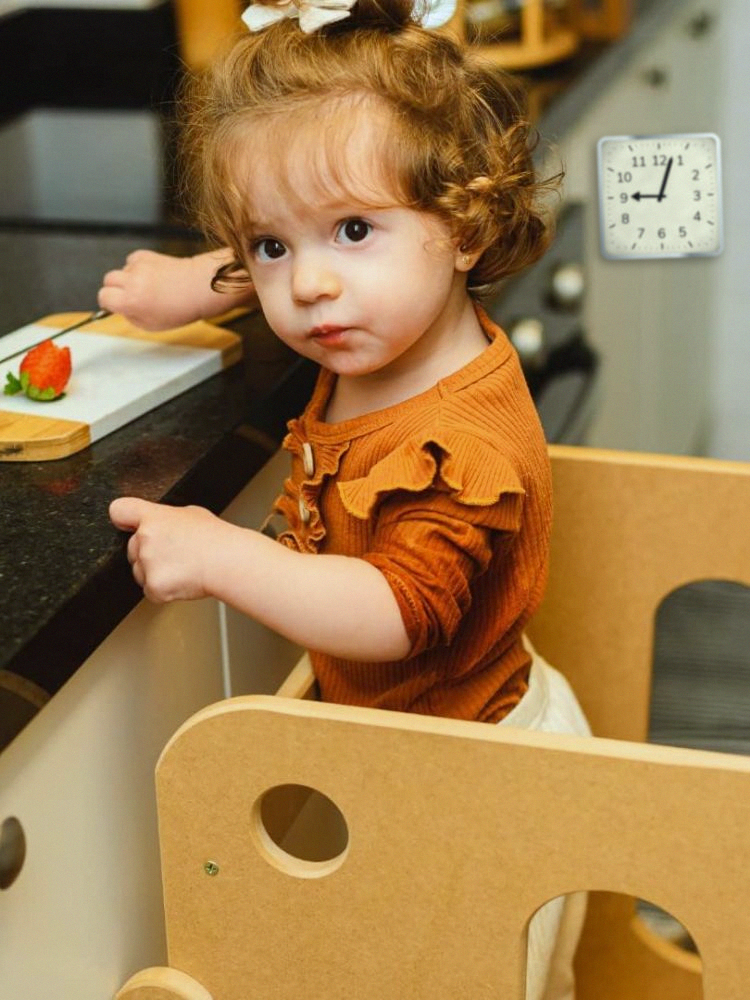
9:03
